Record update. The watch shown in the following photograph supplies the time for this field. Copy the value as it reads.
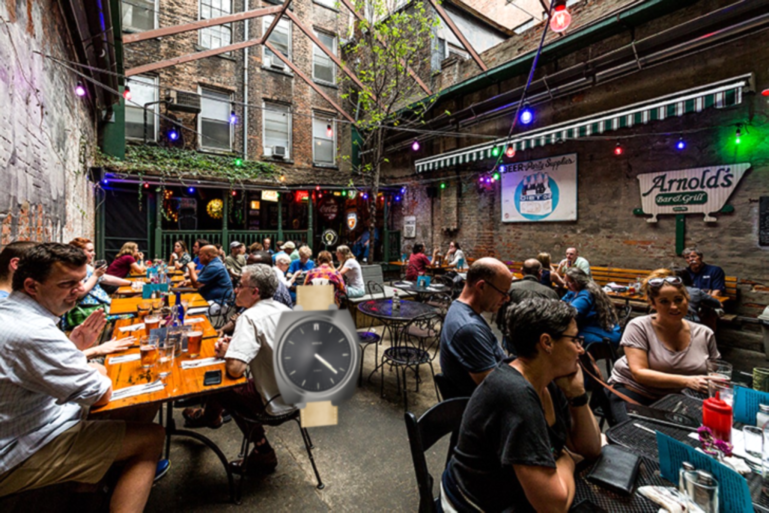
4:22
